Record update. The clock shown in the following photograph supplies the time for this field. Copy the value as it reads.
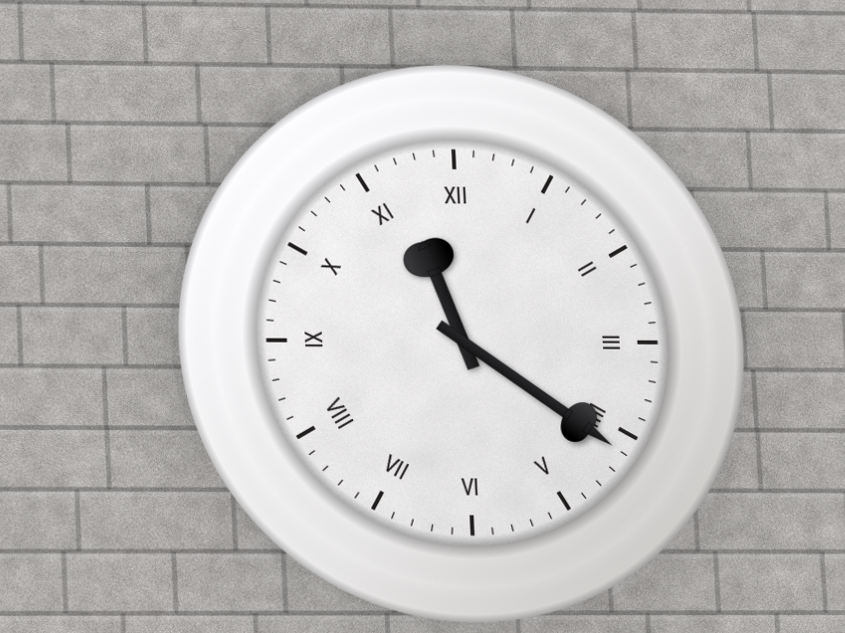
11:21
